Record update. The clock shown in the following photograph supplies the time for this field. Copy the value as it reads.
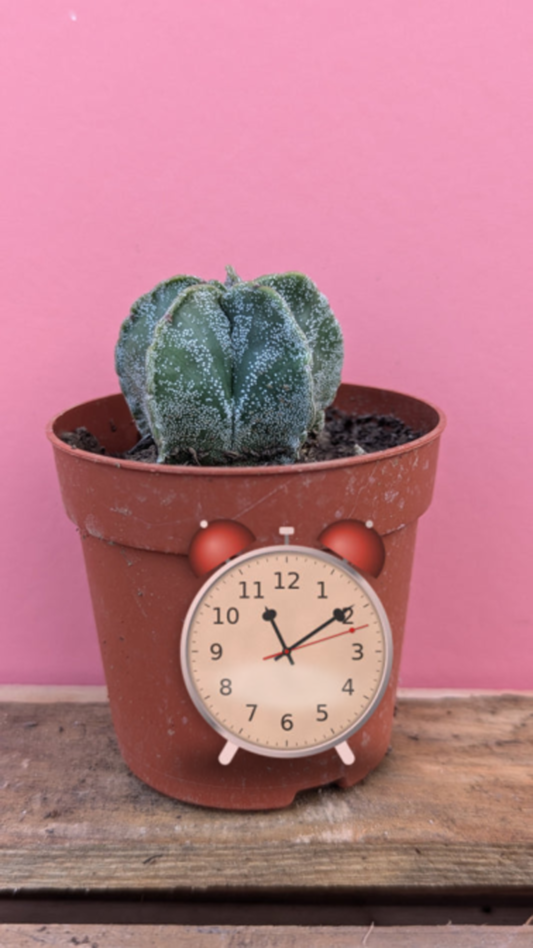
11:09:12
